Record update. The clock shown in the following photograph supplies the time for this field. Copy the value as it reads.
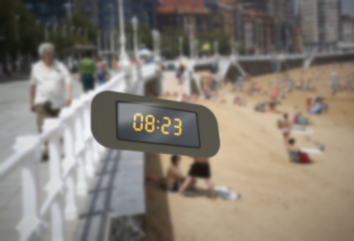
8:23
